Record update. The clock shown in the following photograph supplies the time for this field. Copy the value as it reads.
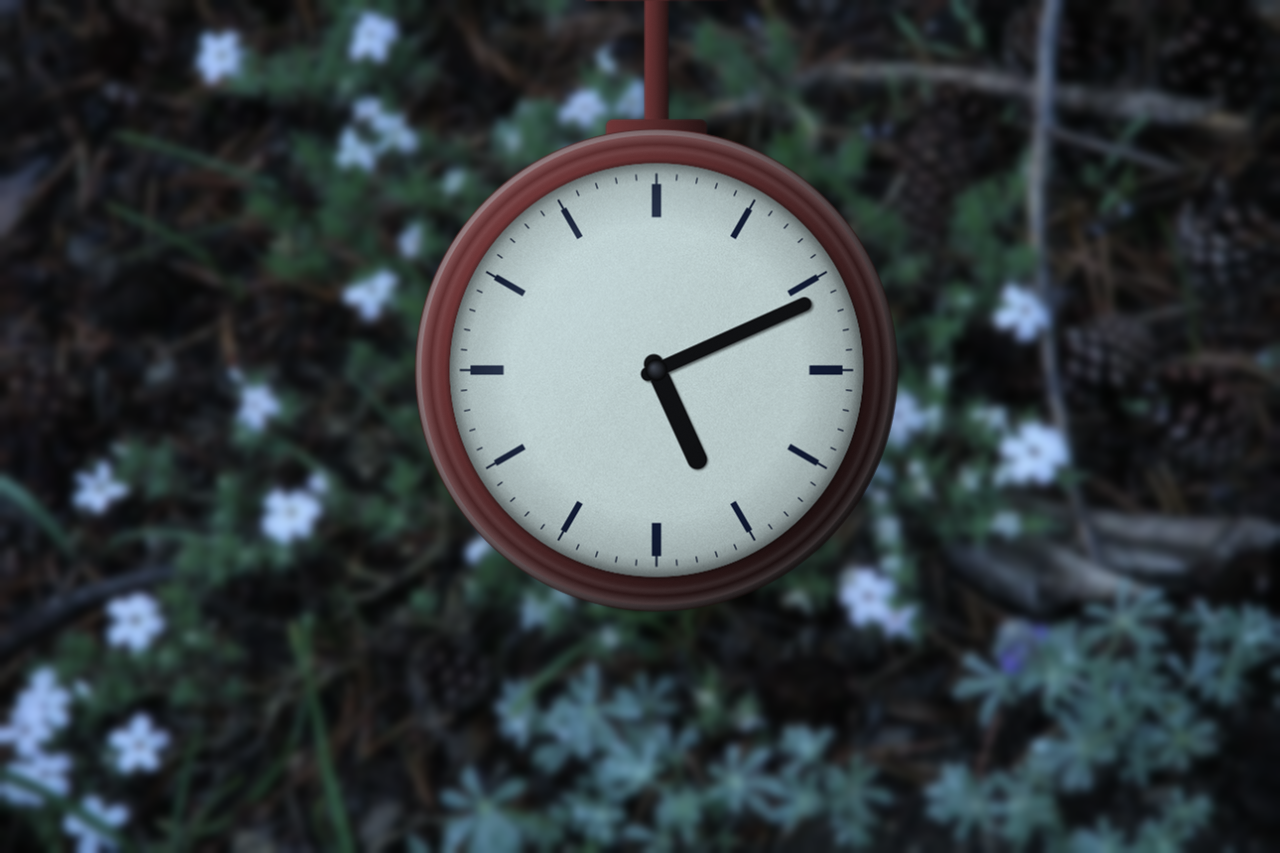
5:11
